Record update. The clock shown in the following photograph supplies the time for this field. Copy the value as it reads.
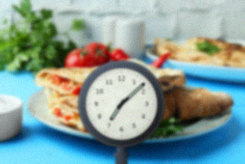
7:08
